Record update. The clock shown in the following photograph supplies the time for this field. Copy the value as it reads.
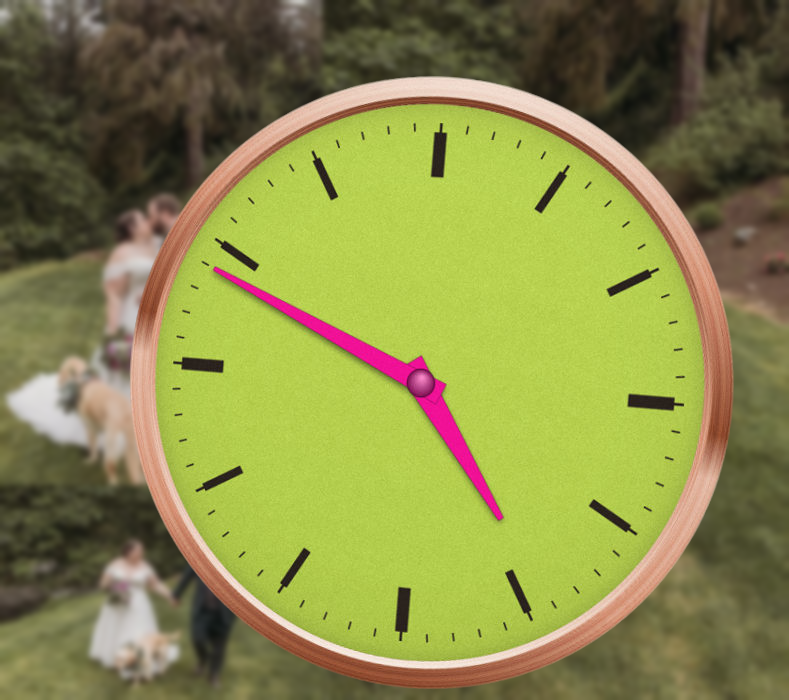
4:49
